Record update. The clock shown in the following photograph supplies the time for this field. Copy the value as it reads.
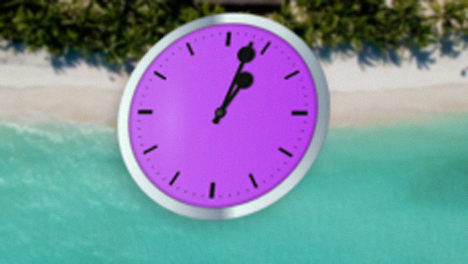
1:03
